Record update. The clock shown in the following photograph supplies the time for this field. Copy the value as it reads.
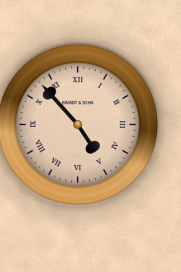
4:53
